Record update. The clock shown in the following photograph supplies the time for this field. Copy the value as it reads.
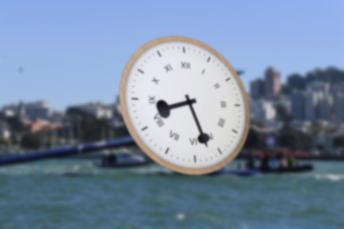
8:27
